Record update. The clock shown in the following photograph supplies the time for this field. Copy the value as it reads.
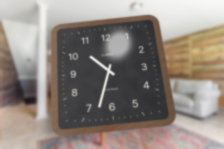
10:33
